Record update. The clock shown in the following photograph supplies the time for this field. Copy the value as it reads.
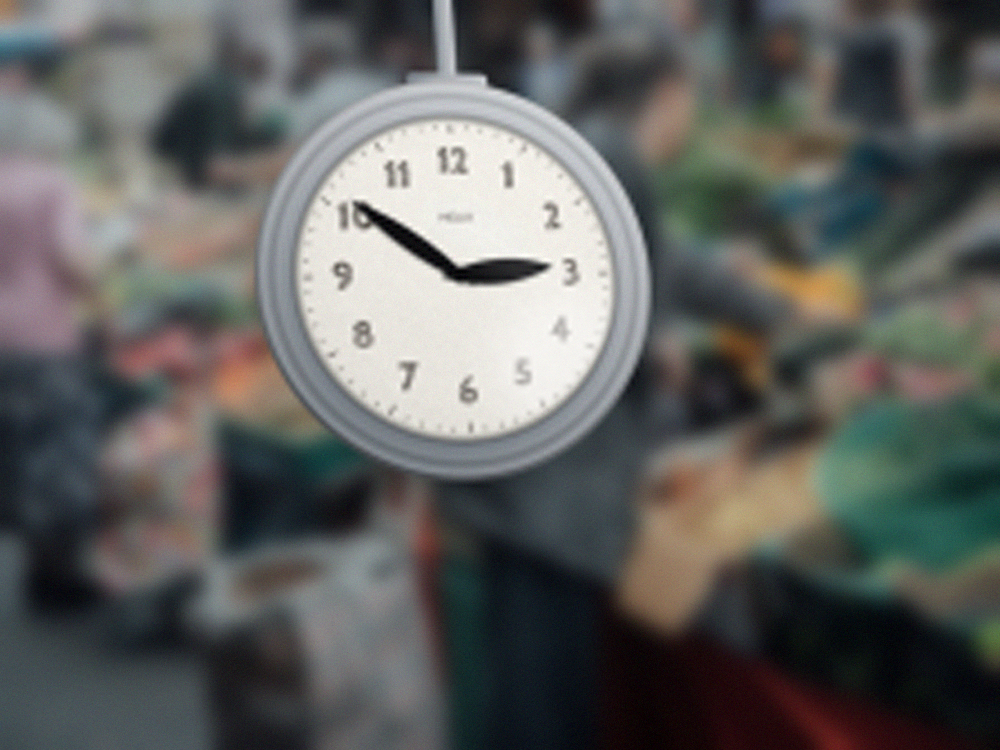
2:51
